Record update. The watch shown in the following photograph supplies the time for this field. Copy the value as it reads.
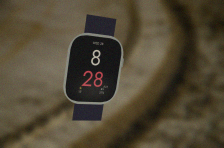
8:28
